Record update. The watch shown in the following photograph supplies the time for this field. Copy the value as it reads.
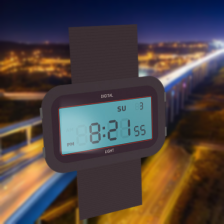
8:21:55
